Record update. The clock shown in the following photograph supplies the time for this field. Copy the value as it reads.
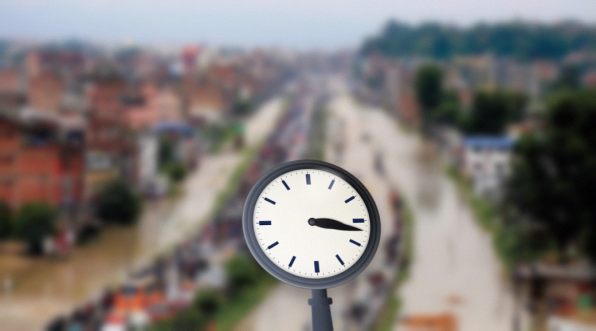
3:17
